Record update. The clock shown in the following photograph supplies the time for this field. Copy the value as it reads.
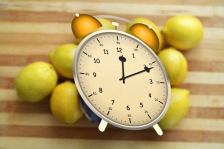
12:11
